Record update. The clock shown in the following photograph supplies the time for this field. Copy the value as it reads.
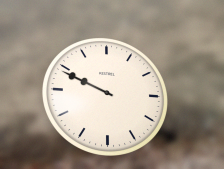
9:49
